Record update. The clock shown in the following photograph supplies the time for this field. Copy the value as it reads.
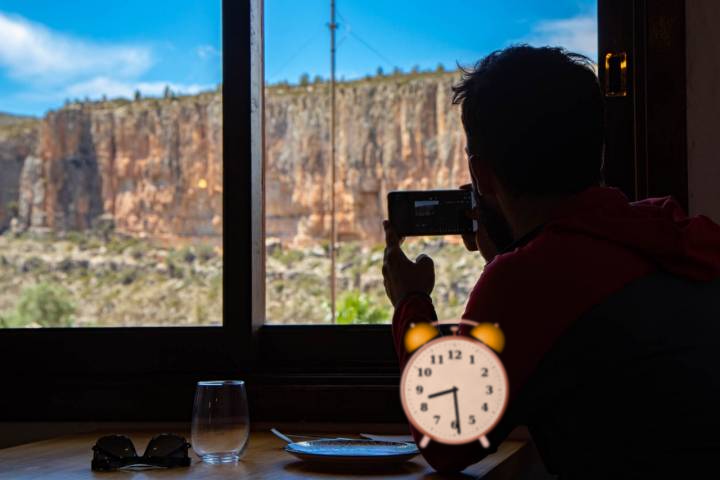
8:29
